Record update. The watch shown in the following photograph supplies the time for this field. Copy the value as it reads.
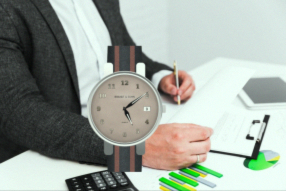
5:09
